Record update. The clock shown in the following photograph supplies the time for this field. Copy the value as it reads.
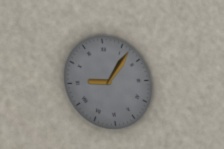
9:07
